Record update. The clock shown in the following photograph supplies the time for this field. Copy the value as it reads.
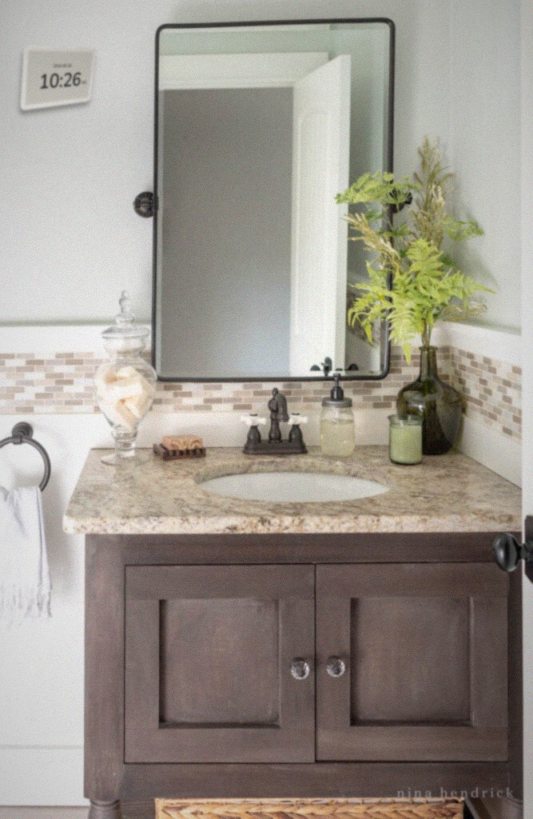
10:26
